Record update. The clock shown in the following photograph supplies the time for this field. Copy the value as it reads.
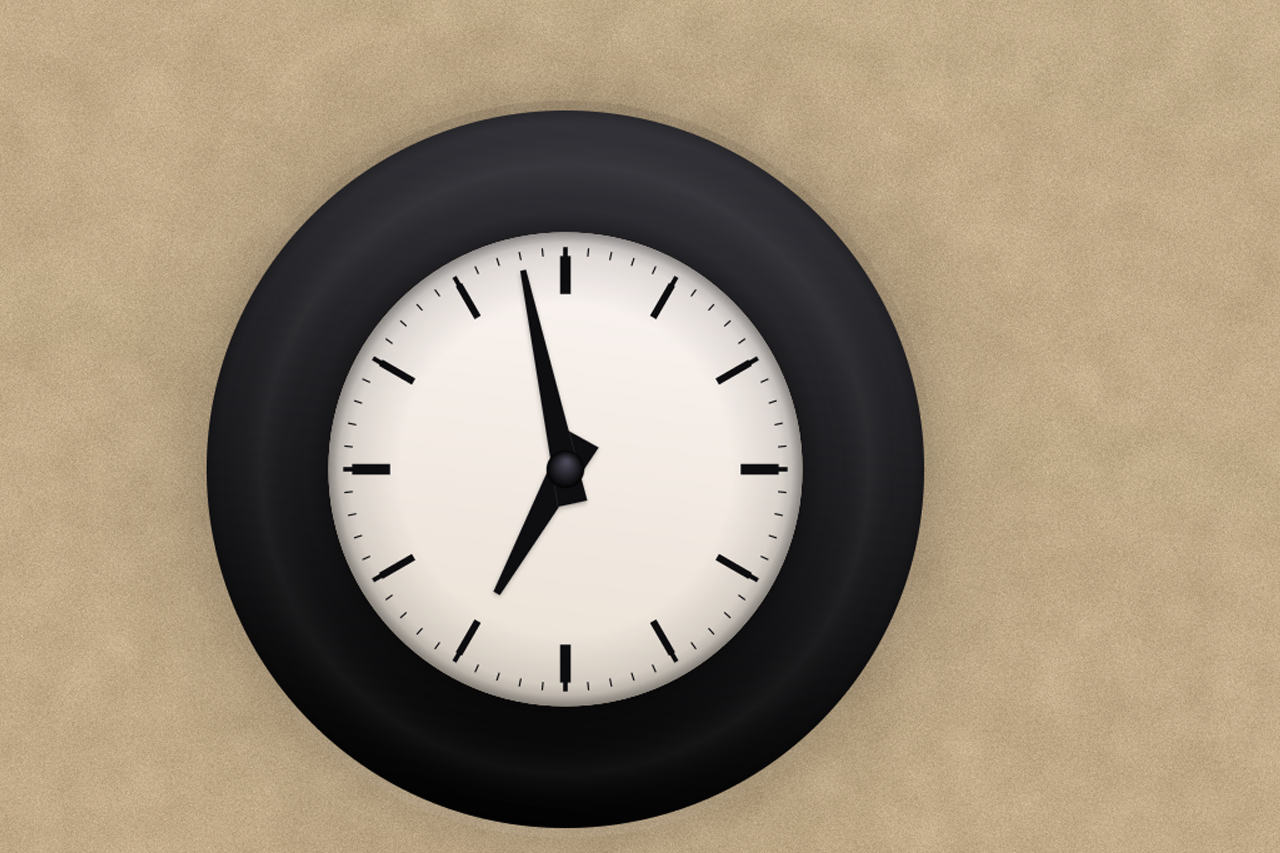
6:58
